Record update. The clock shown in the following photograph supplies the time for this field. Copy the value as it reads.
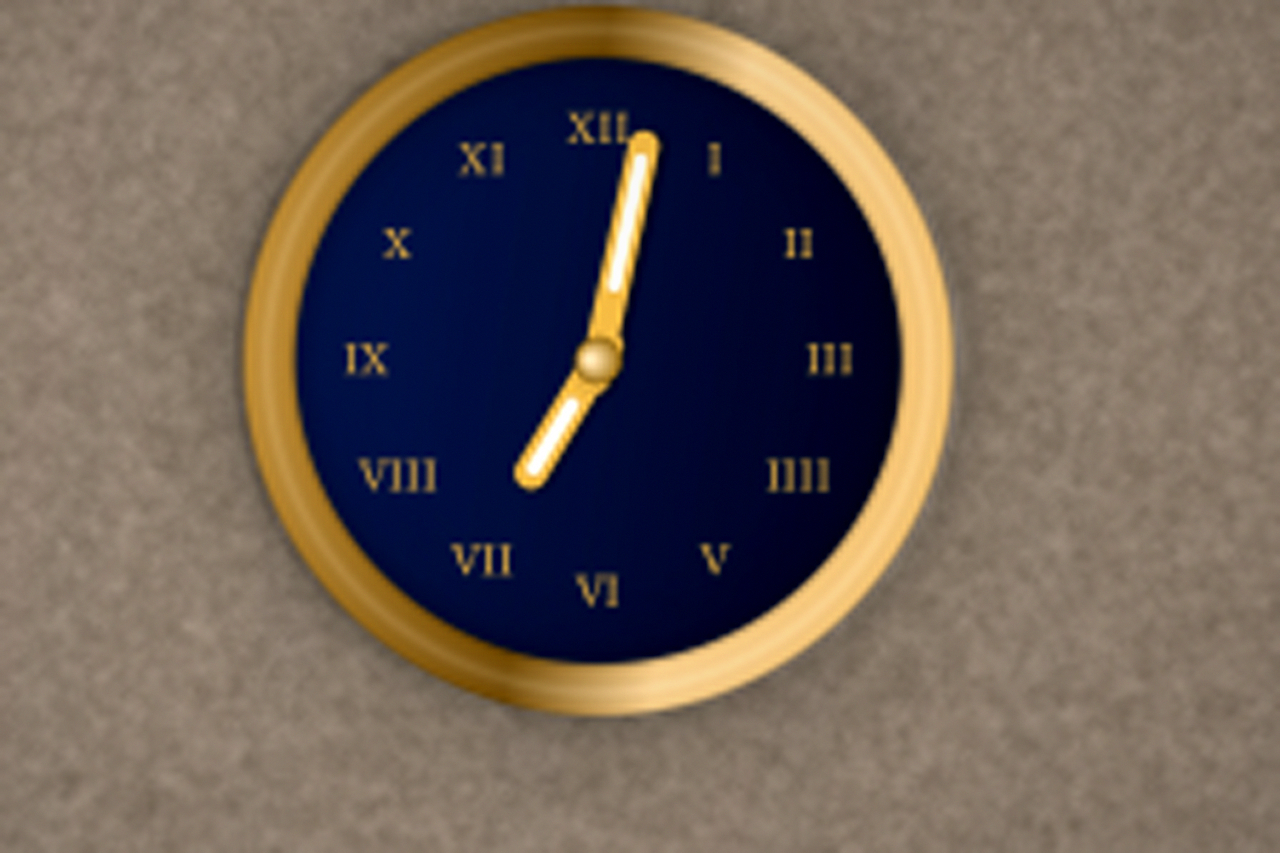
7:02
